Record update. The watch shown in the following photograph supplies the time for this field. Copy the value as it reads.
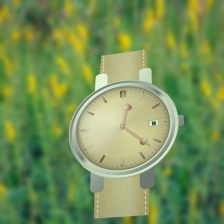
12:22
